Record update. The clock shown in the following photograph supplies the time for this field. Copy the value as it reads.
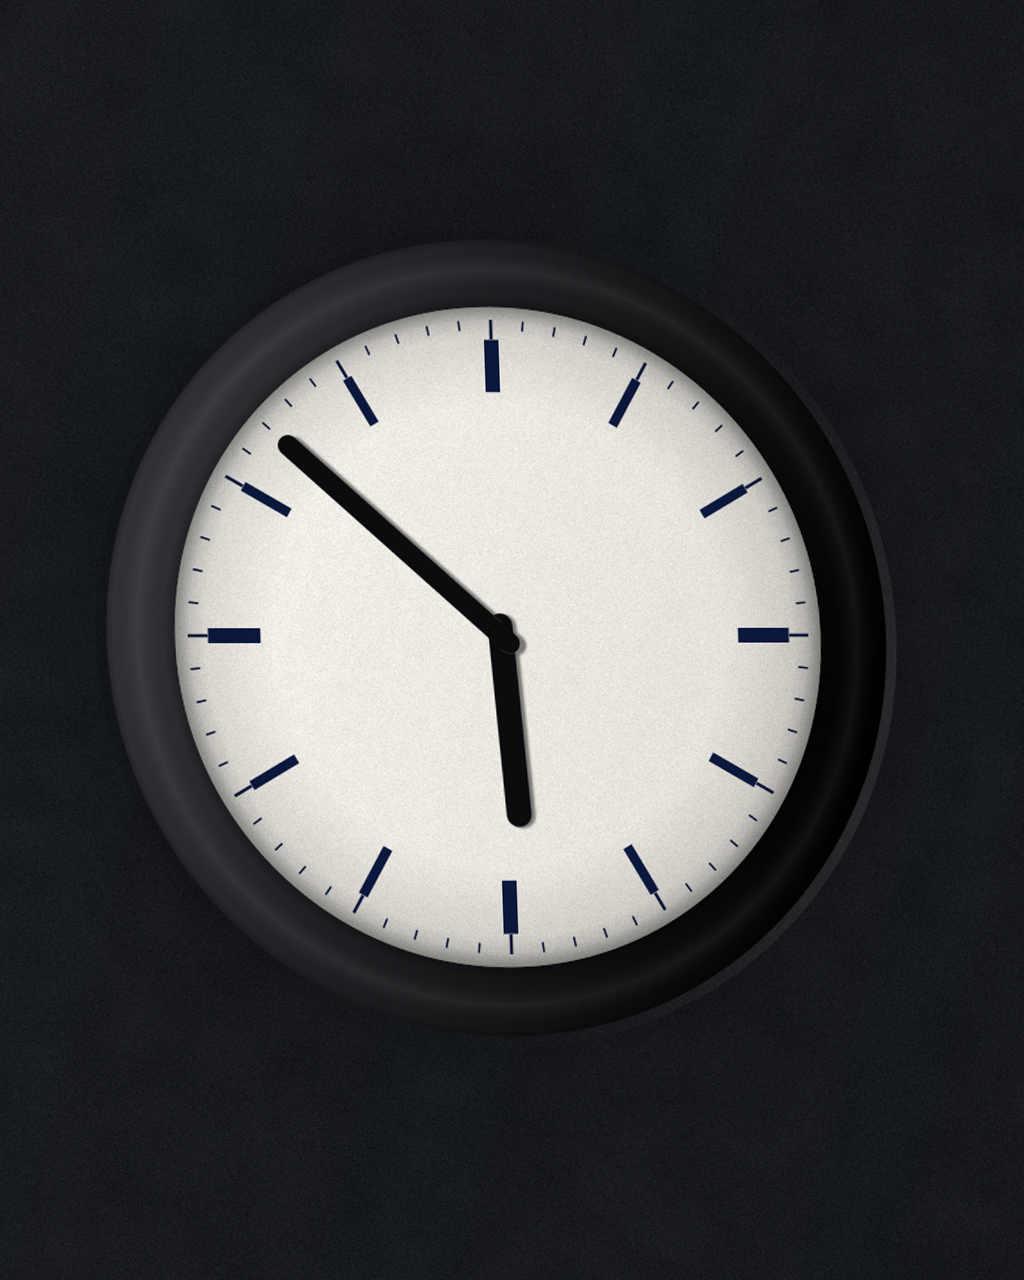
5:52
